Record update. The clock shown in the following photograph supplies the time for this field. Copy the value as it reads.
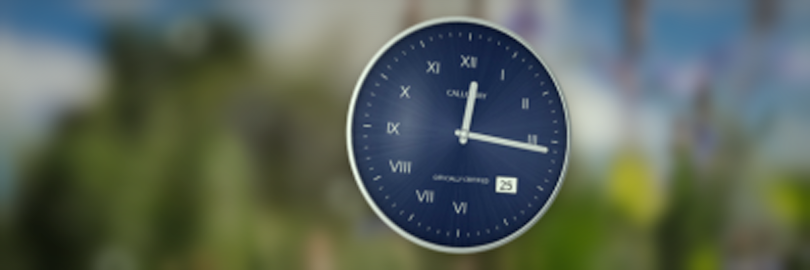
12:16
